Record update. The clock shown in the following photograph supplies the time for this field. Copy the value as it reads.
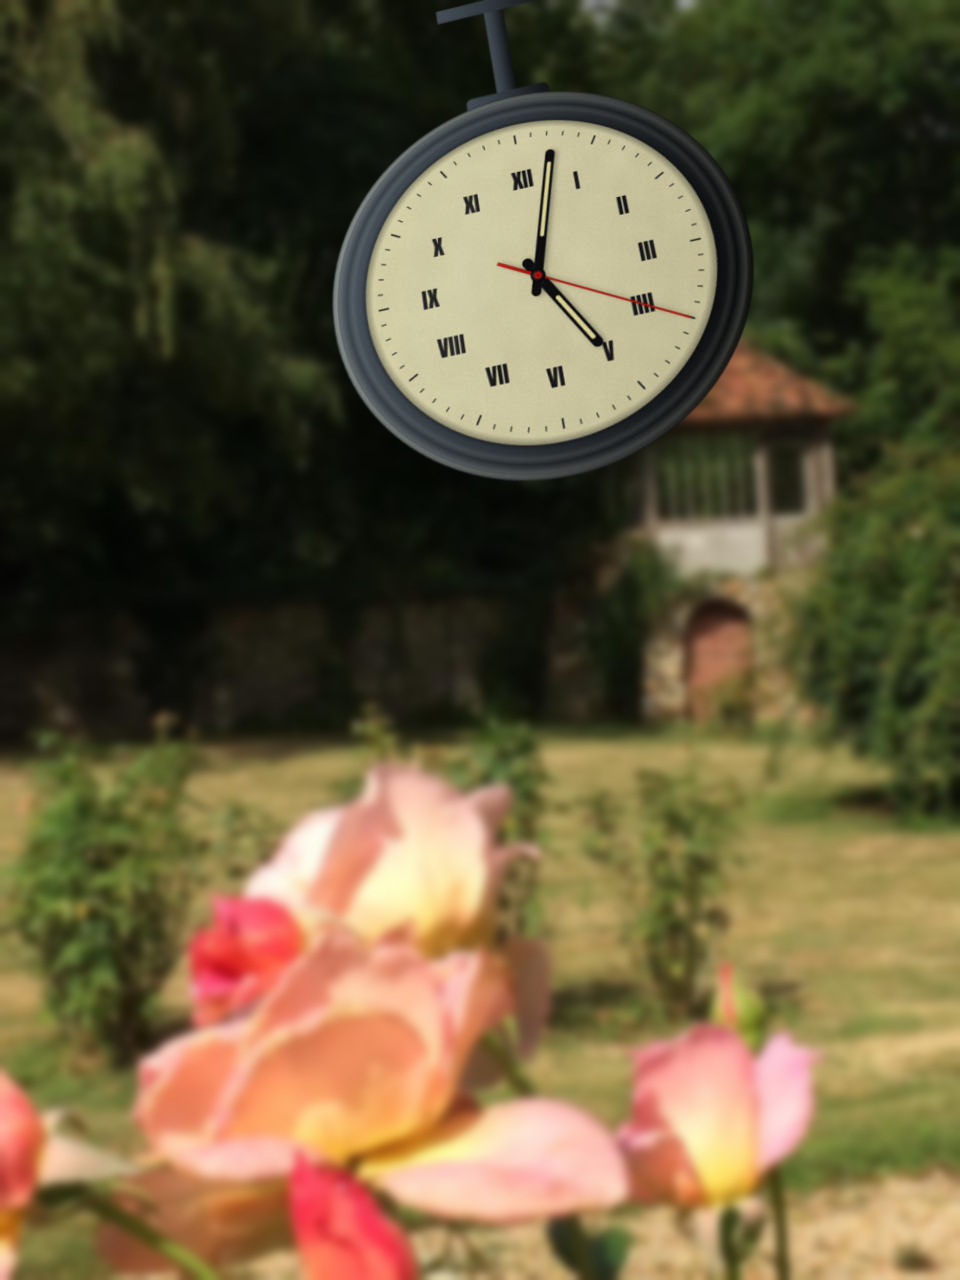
5:02:20
